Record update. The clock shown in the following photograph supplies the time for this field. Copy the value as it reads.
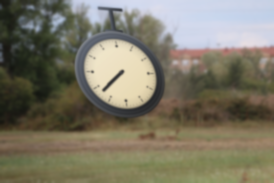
7:38
